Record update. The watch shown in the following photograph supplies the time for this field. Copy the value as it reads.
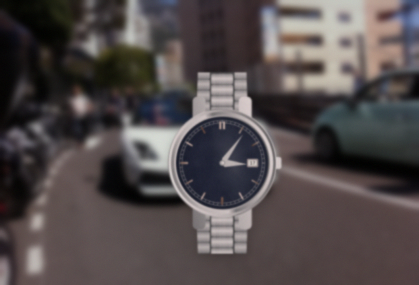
3:06
